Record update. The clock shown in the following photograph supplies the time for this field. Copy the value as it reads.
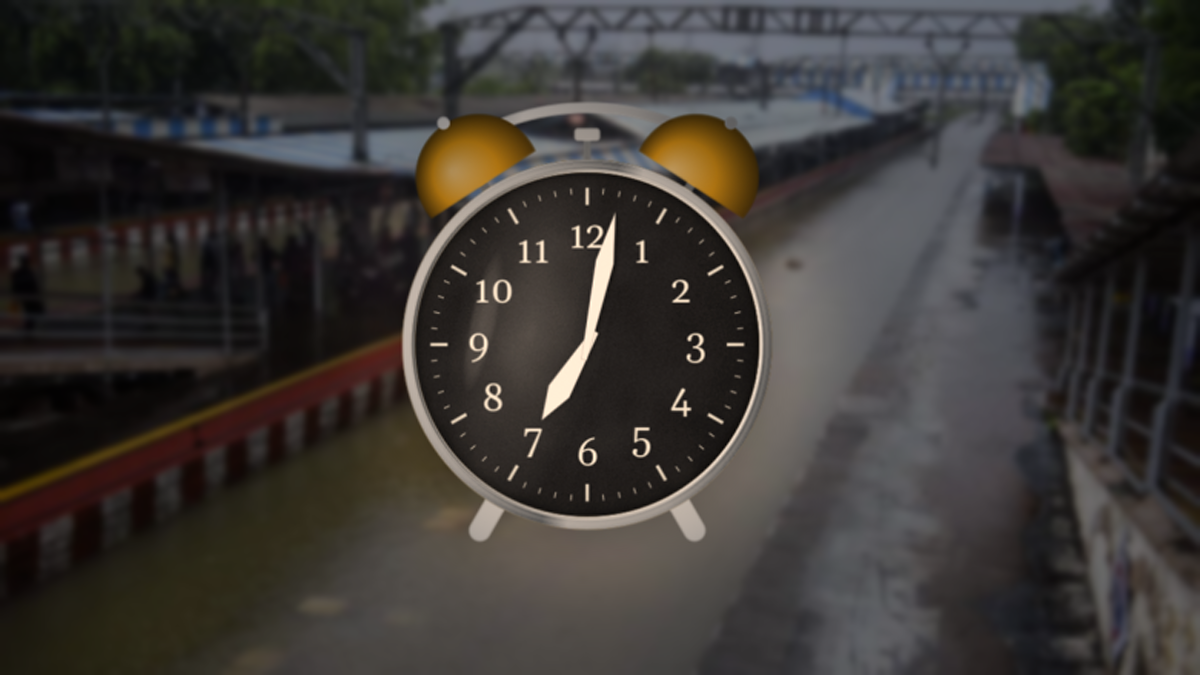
7:02
